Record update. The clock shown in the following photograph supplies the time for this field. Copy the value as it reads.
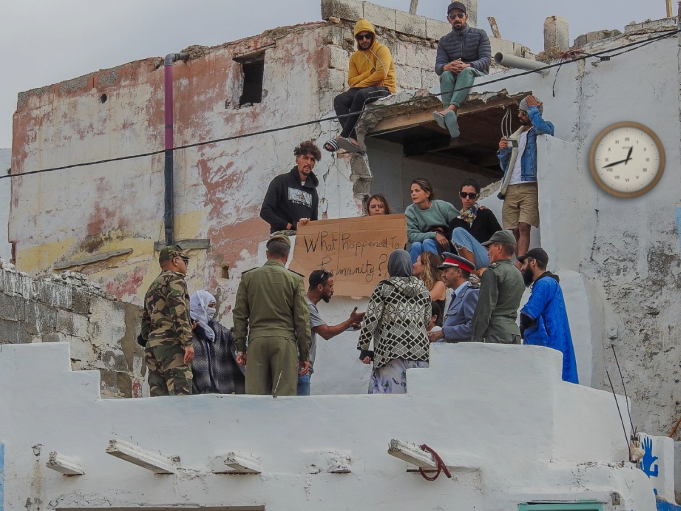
12:42
